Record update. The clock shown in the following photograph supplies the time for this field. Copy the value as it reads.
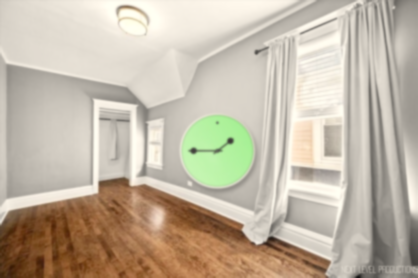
1:45
